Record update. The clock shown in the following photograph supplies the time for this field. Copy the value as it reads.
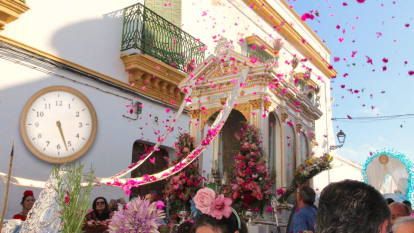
5:27
